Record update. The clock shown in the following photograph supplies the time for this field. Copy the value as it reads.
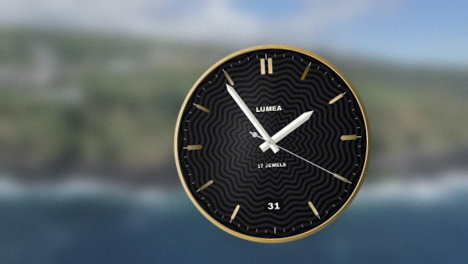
1:54:20
